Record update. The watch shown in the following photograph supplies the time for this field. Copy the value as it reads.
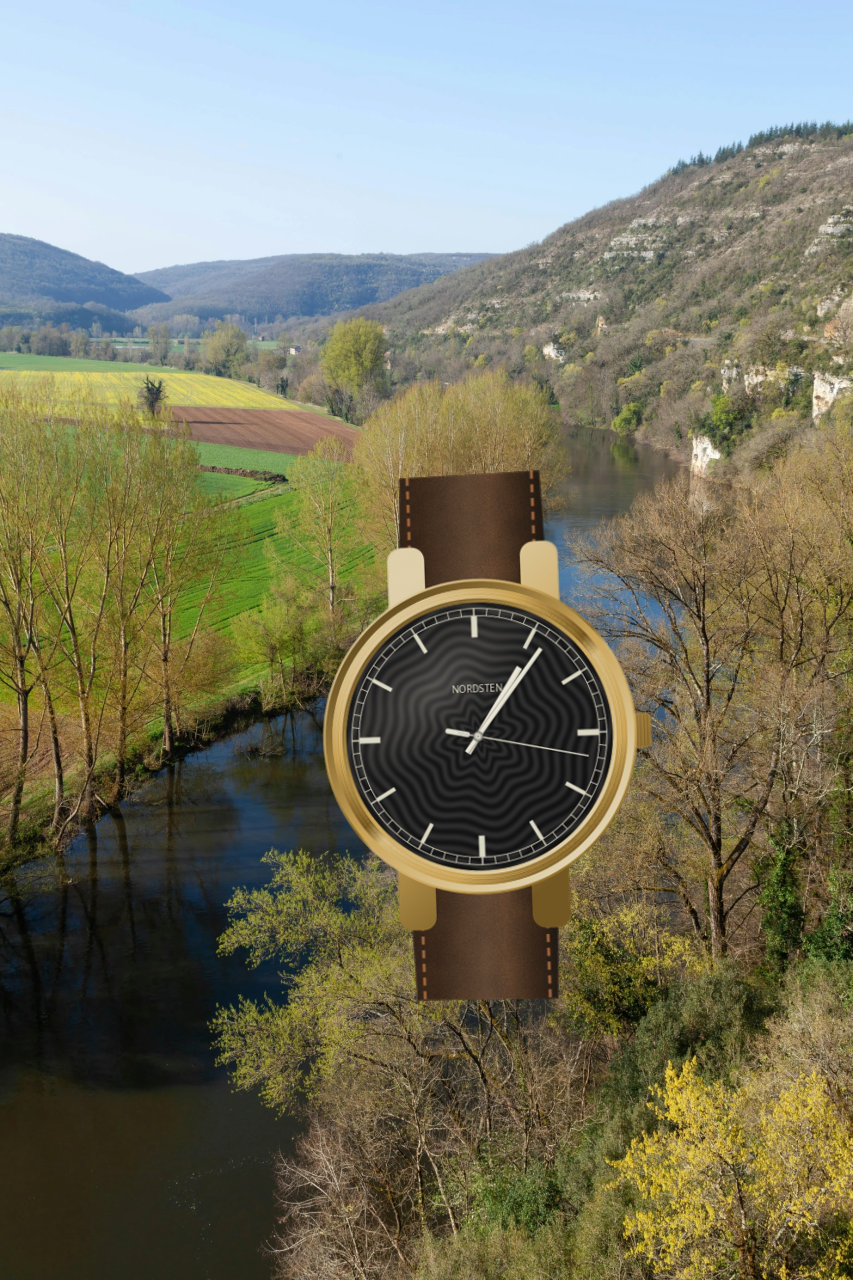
1:06:17
